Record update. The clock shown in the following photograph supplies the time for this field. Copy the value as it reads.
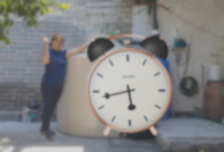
5:43
